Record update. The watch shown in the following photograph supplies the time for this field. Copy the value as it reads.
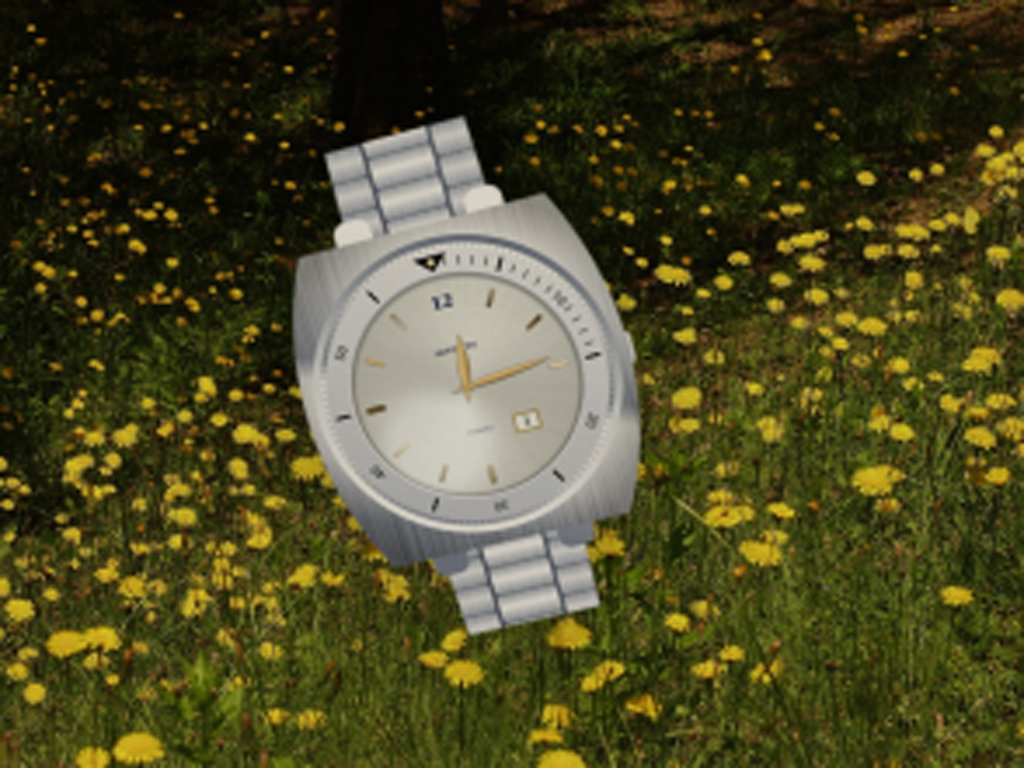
12:14
